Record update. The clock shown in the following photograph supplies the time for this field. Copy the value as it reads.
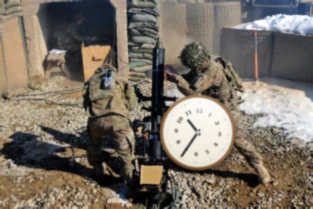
10:35
